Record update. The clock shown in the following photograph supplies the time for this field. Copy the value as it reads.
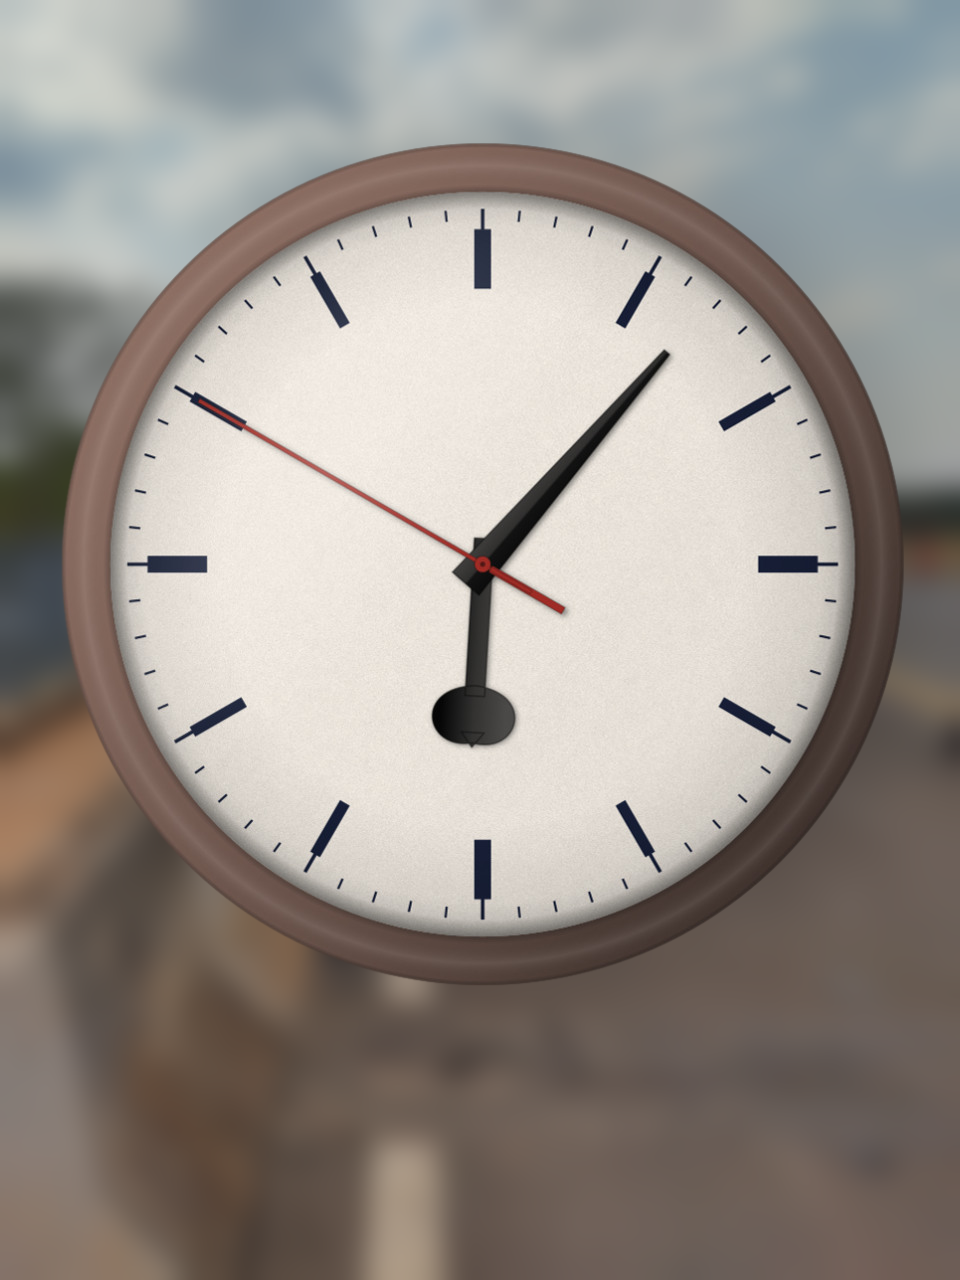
6:06:50
